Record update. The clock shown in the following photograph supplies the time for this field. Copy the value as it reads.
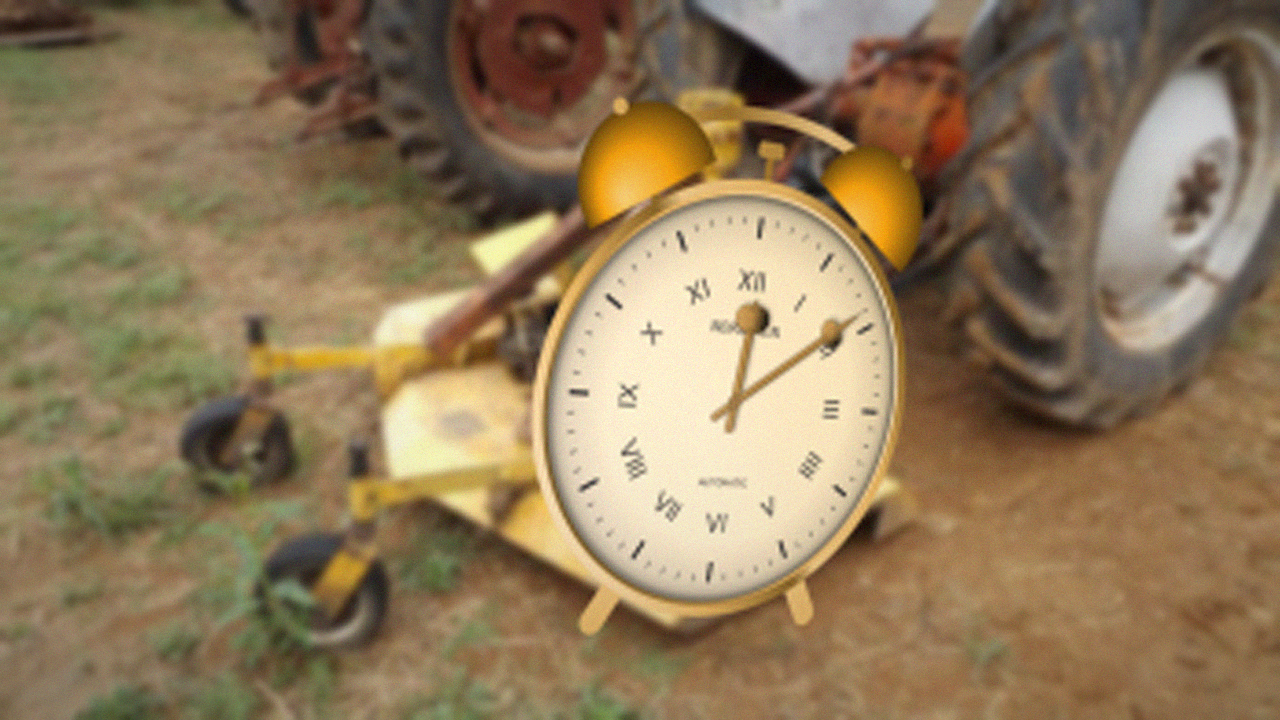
12:09
